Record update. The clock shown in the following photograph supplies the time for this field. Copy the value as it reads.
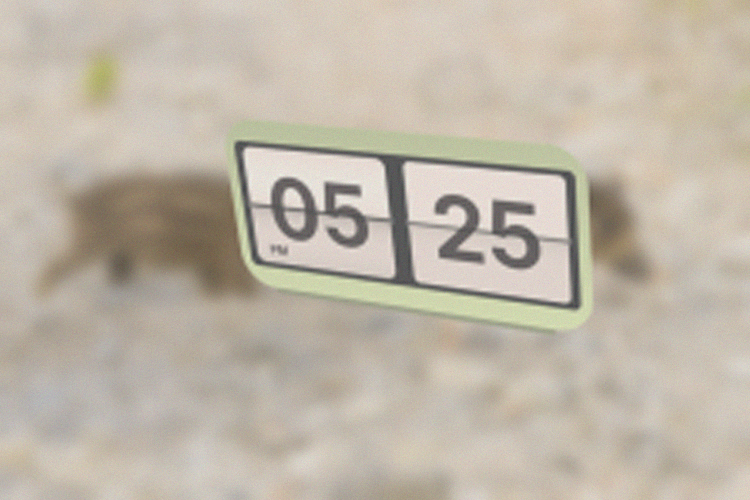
5:25
